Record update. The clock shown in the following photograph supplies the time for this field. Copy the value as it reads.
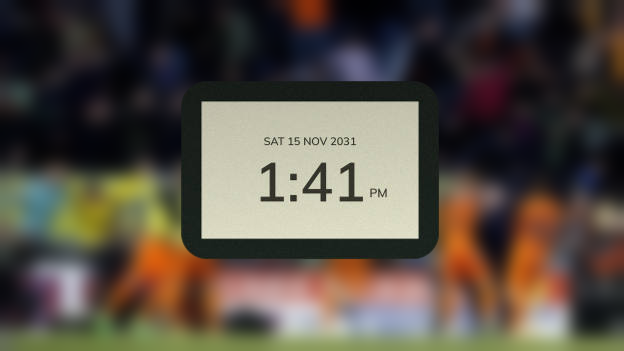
1:41
